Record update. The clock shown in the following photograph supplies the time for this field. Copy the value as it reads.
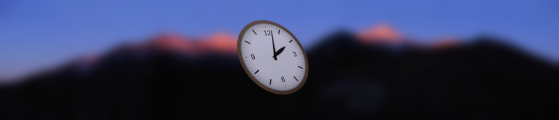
2:02
